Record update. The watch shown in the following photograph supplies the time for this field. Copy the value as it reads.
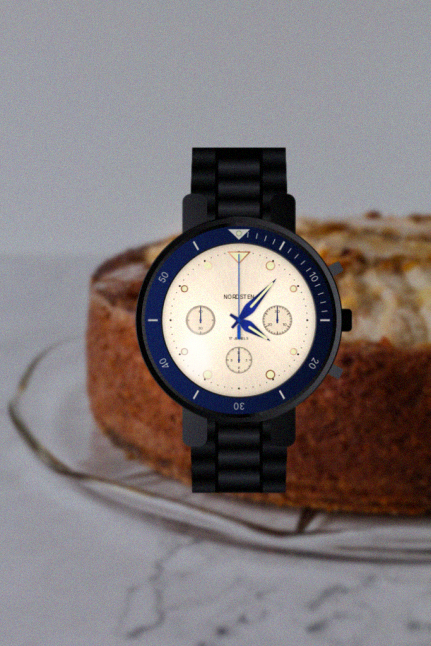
4:07
